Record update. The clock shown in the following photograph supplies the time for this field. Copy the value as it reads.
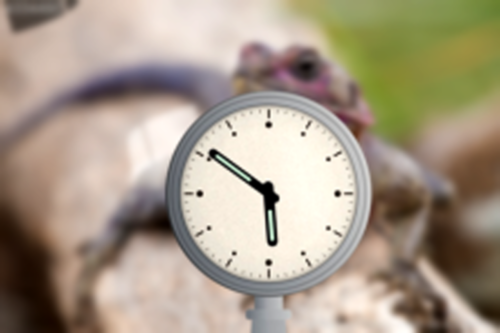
5:51
